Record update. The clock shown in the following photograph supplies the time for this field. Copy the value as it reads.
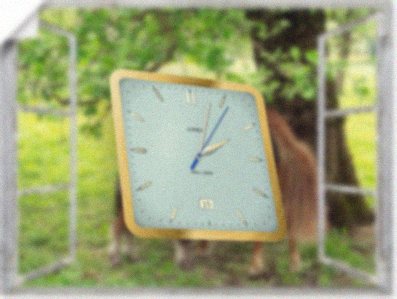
2:03:06
